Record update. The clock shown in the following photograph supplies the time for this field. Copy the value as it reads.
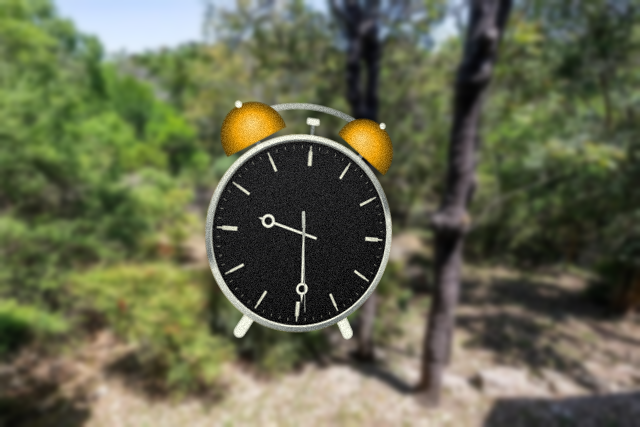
9:29:29
